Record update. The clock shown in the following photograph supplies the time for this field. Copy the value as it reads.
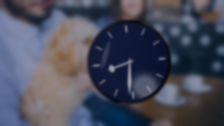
8:31
